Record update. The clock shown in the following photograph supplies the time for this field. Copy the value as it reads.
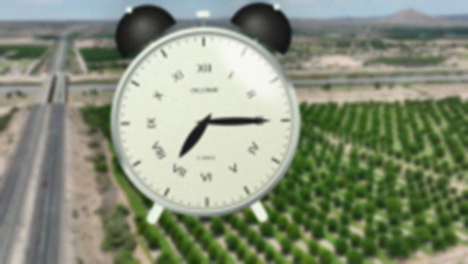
7:15
